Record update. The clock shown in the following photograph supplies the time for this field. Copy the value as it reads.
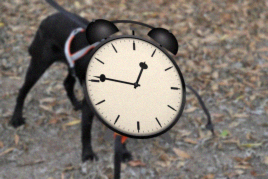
12:46
